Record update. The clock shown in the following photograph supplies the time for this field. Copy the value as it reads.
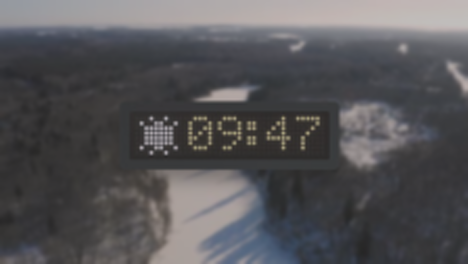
9:47
